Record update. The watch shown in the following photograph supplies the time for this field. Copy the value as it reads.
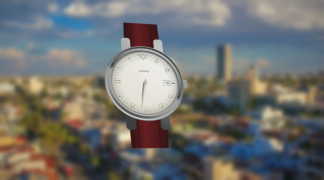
6:32
